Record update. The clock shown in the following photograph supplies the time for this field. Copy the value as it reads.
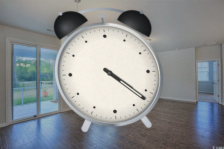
4:22
